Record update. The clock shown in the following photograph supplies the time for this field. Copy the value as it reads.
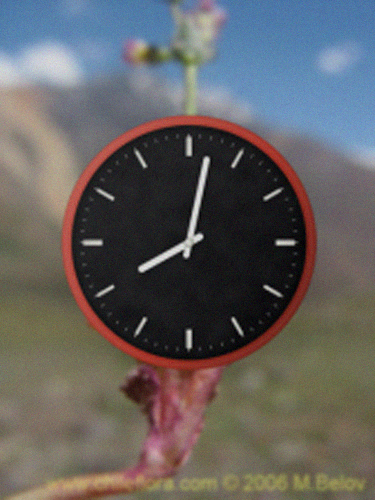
8:02
